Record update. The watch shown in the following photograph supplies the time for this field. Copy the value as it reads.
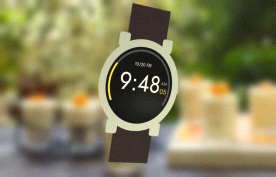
9:48
